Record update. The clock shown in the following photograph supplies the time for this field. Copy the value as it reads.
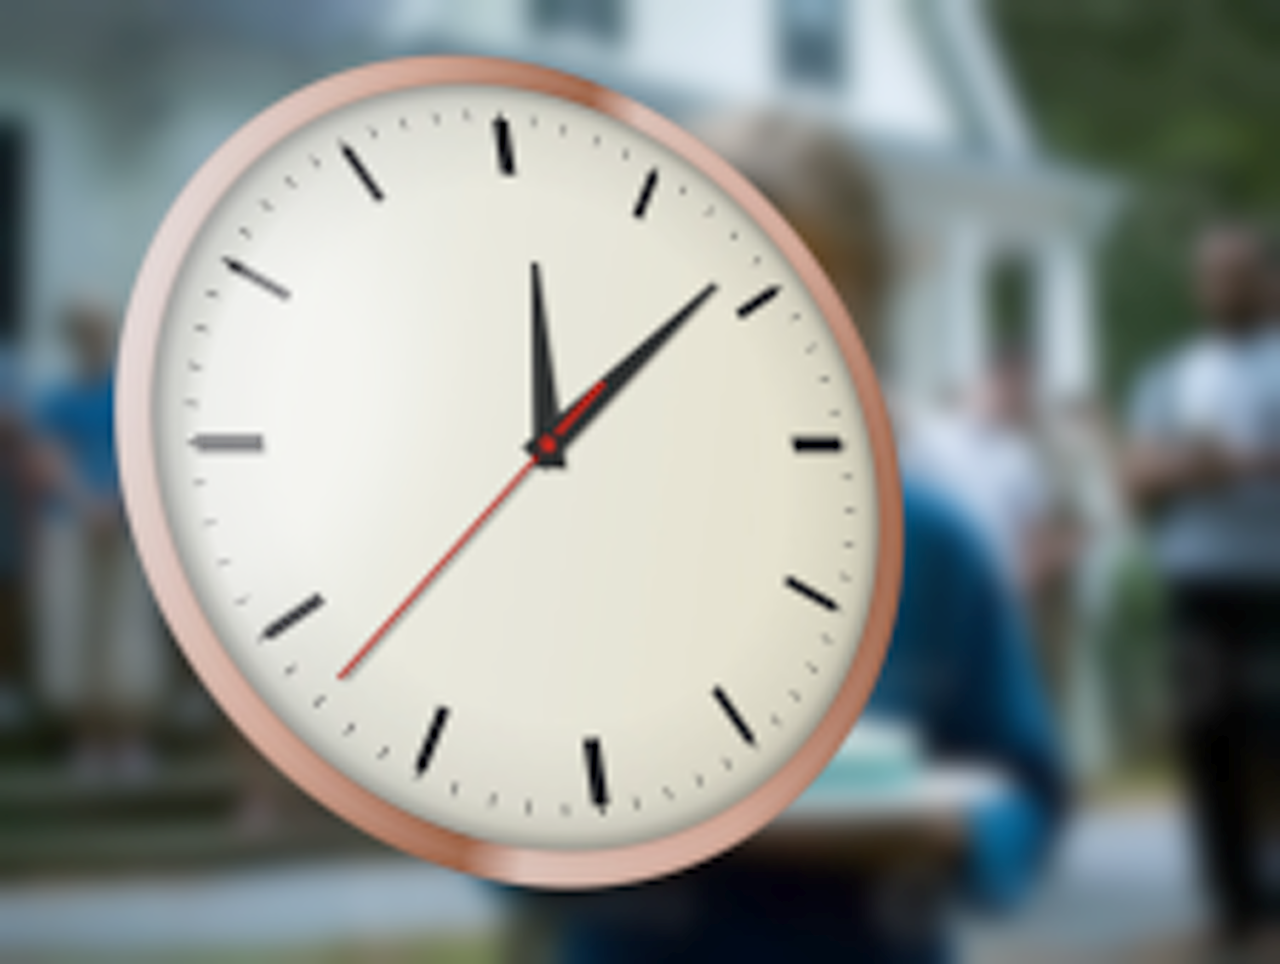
12:08:38
